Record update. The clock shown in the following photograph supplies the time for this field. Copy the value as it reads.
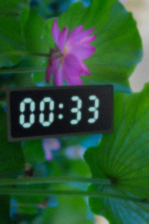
0:33
